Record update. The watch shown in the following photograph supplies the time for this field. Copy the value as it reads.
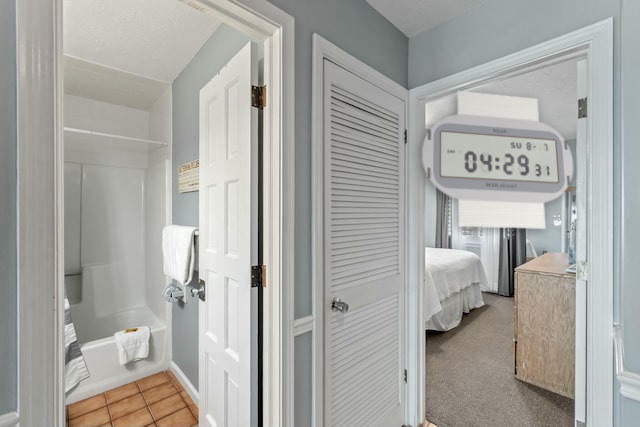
4:29:31
